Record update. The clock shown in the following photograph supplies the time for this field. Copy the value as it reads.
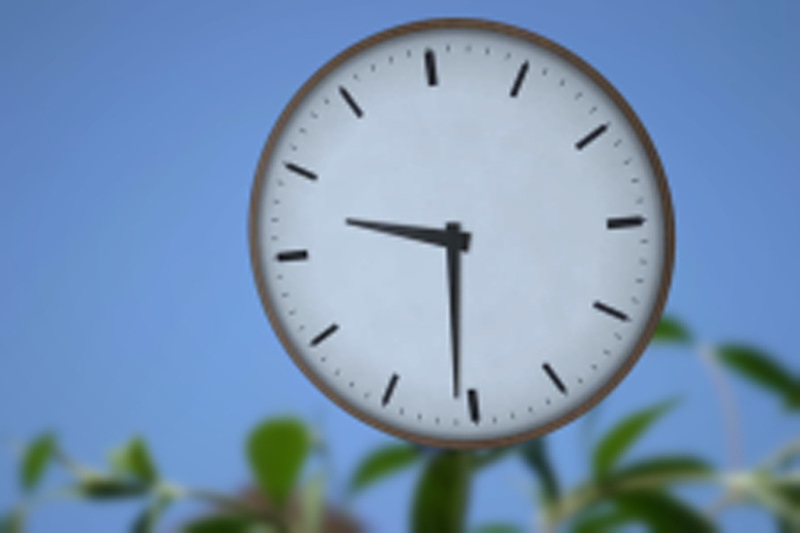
9:31
